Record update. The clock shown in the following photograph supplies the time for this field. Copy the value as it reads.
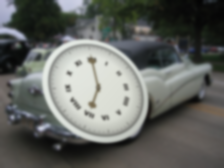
7:00
